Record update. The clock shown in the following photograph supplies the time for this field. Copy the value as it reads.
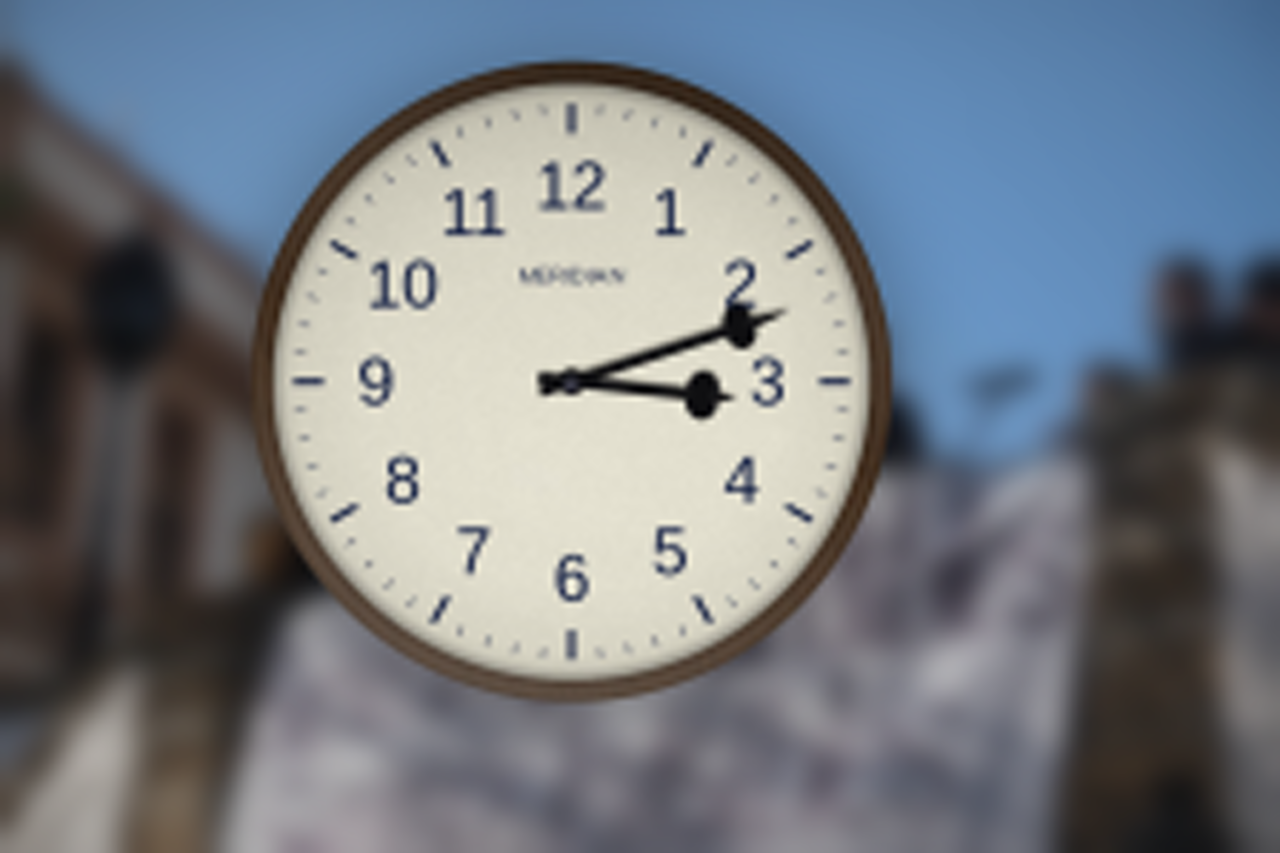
3:12
